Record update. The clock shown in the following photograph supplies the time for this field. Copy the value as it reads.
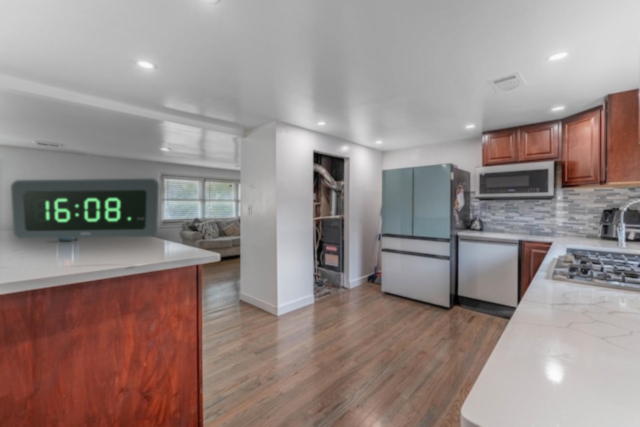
16:08
